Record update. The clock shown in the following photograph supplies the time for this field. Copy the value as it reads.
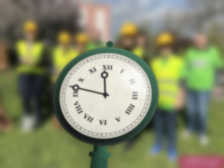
11:47
